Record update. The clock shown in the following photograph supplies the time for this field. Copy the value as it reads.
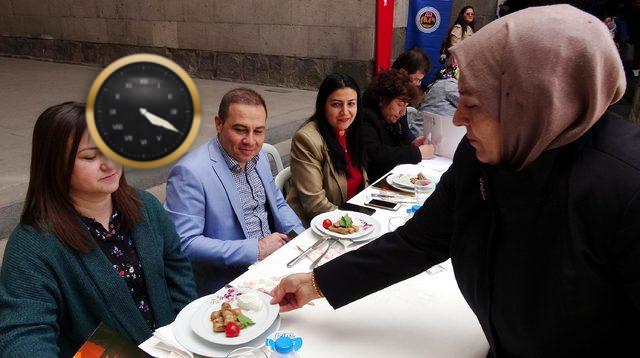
4:20
